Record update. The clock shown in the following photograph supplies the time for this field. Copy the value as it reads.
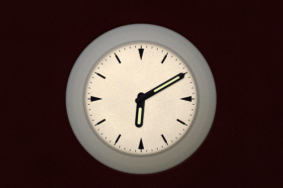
6:10
